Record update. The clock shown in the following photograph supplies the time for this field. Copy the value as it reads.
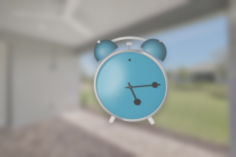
5:14
